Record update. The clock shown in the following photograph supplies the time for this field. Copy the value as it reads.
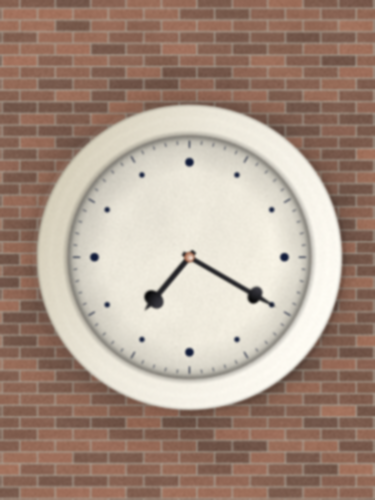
7:20
